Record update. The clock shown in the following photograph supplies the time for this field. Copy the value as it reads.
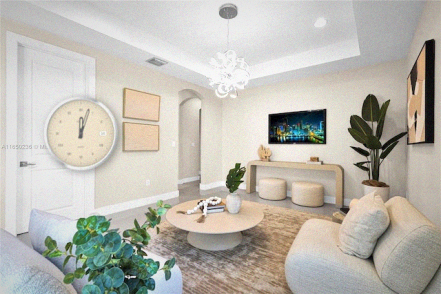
12:03
